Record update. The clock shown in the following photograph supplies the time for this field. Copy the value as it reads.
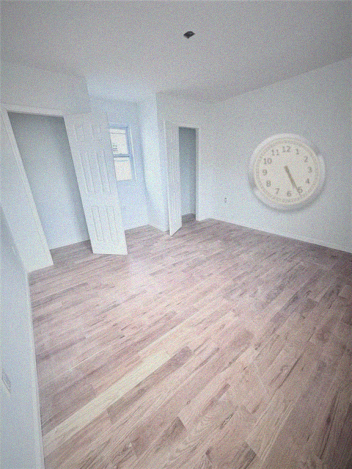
5:26
